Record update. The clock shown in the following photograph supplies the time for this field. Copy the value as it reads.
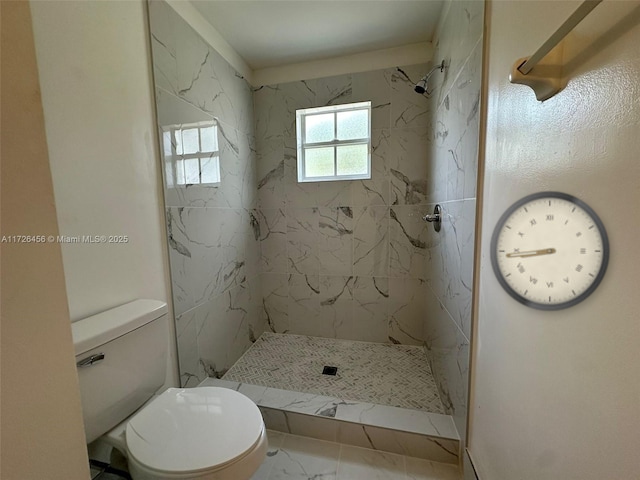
8:44
